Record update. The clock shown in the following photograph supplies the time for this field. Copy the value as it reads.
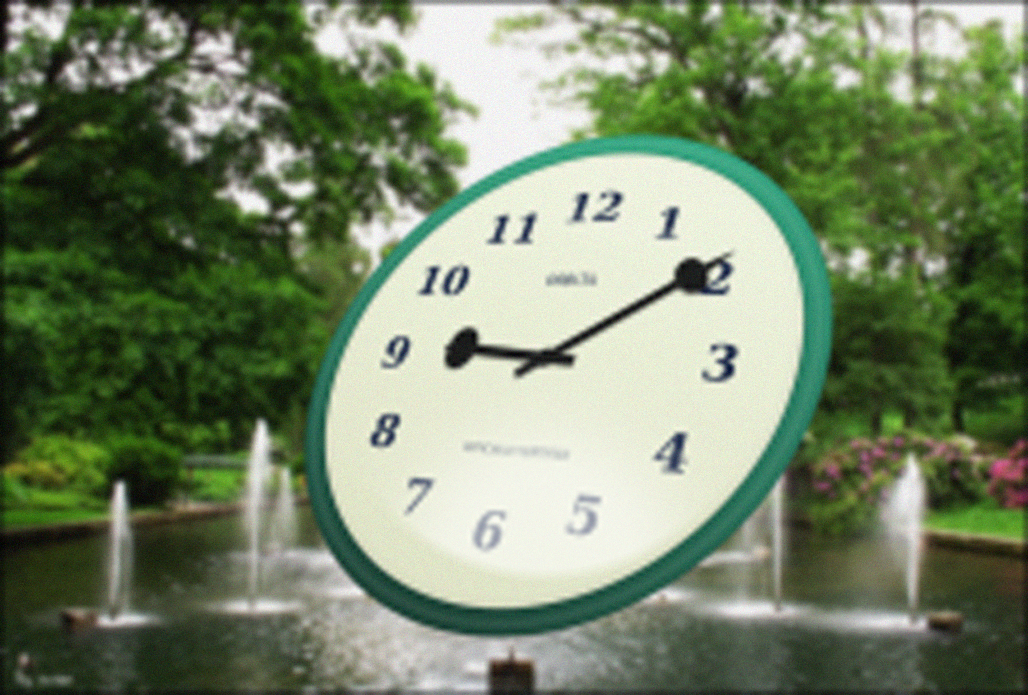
9:09
